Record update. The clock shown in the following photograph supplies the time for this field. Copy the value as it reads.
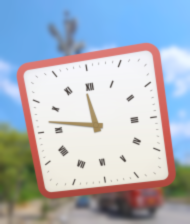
11:47
